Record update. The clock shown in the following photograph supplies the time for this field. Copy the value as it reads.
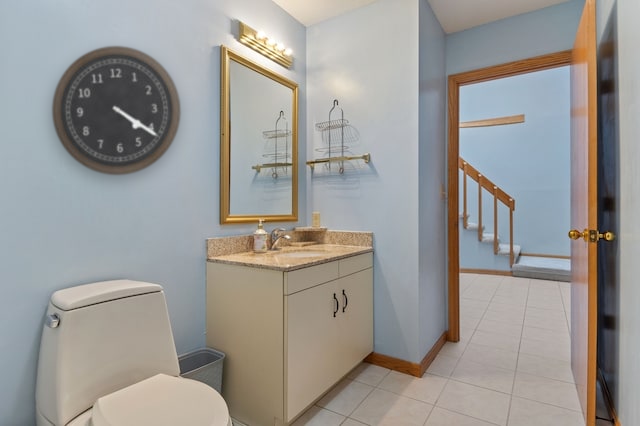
4:21
